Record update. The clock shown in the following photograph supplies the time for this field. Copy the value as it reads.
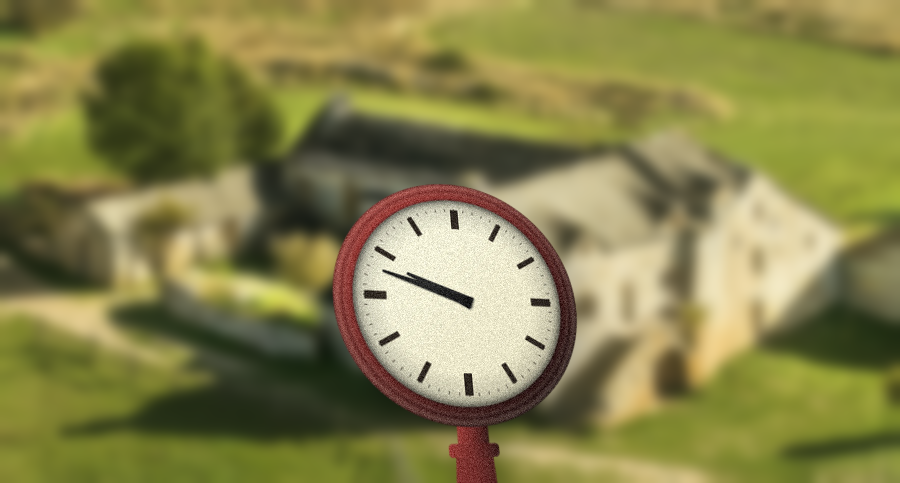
9:48
